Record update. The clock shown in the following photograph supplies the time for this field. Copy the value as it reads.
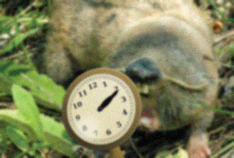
2:11
